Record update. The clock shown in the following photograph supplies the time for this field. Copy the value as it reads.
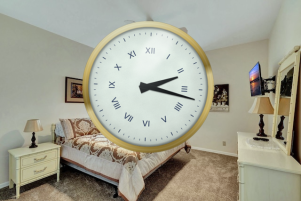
2:17
